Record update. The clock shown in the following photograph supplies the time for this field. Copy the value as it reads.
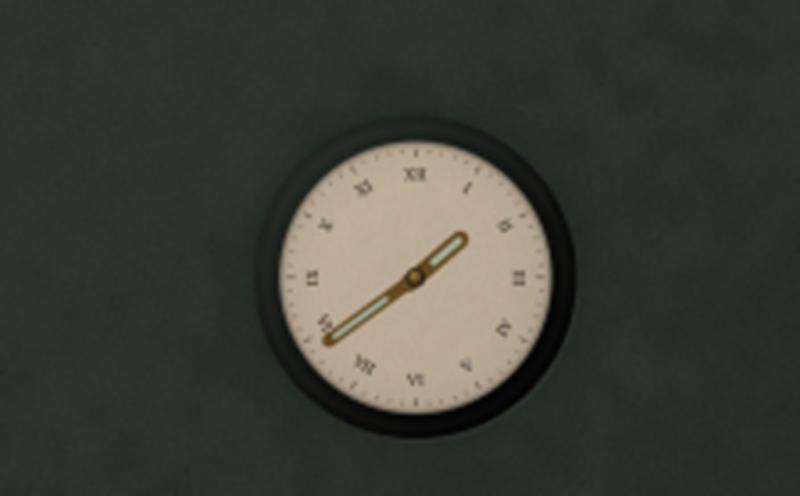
1:39
